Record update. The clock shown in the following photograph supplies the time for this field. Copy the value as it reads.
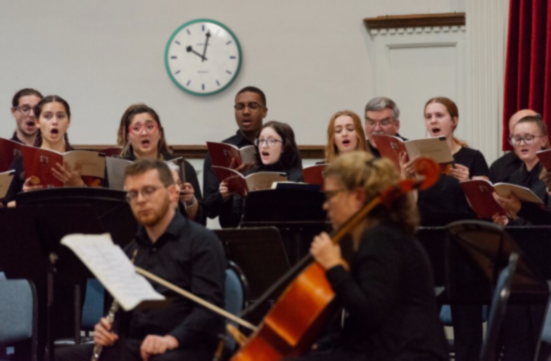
10:02
